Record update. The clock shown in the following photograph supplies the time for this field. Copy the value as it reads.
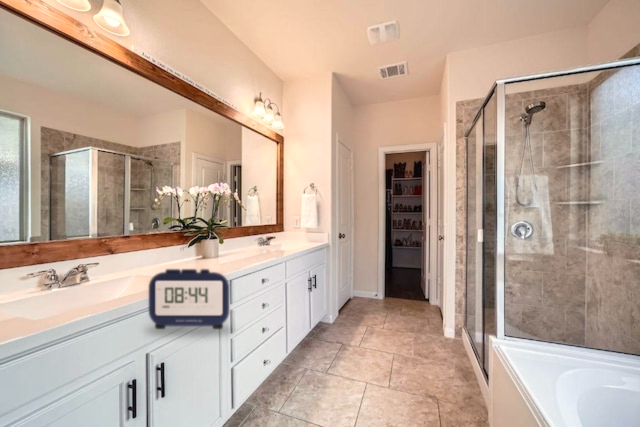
8:44
